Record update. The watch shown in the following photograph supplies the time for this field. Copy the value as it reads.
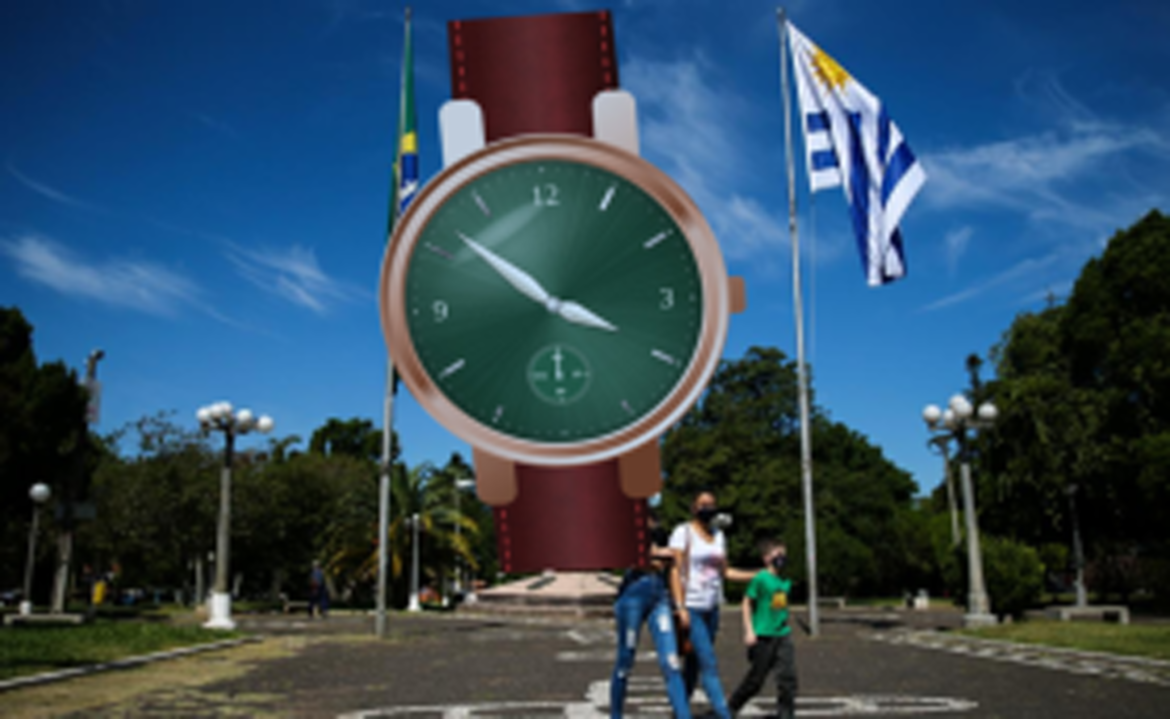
3:52
